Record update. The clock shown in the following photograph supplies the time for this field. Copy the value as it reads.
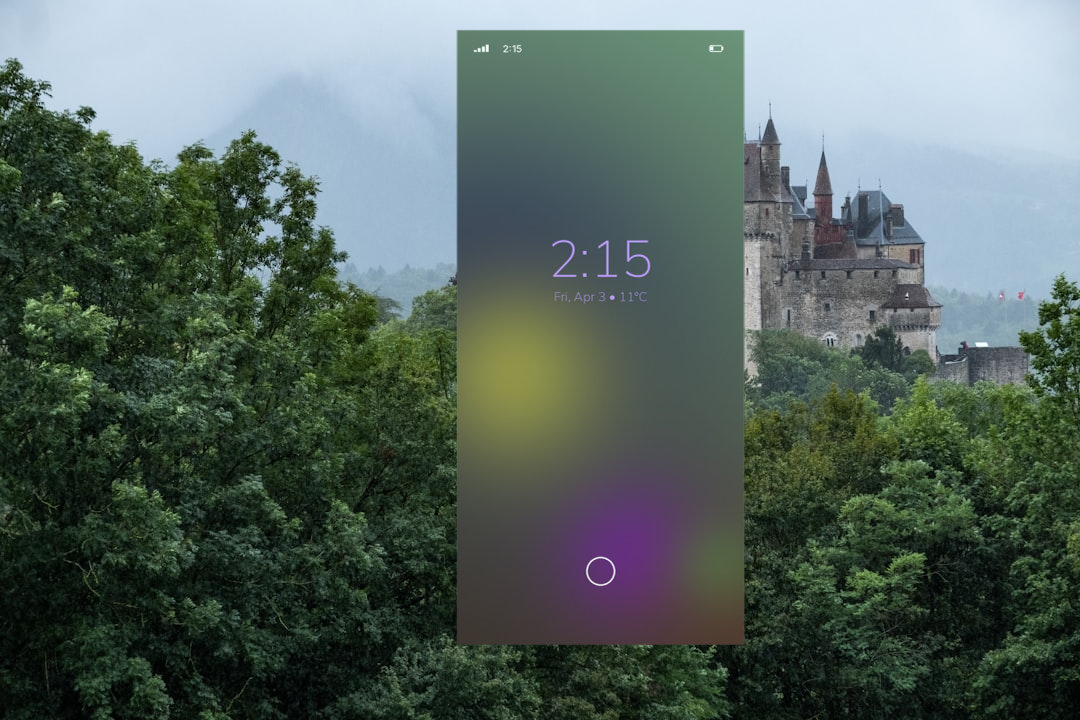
2:15
